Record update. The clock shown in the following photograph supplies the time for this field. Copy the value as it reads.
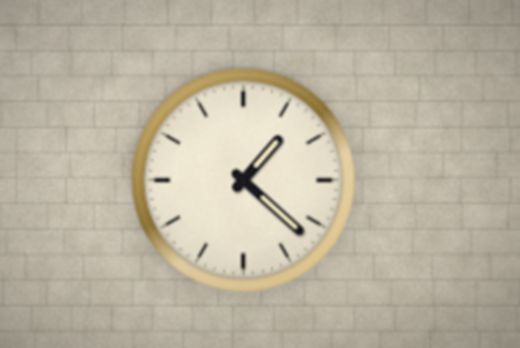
1:22
